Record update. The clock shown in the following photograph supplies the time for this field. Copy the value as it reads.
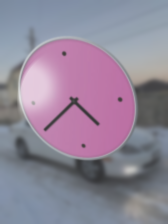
4:39
